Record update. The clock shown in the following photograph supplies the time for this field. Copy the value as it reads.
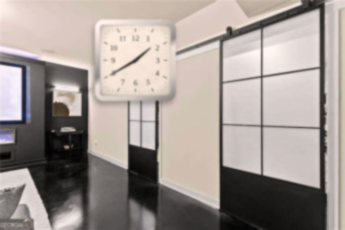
1:40
